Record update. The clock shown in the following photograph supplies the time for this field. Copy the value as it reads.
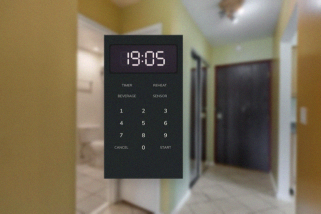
19:05
